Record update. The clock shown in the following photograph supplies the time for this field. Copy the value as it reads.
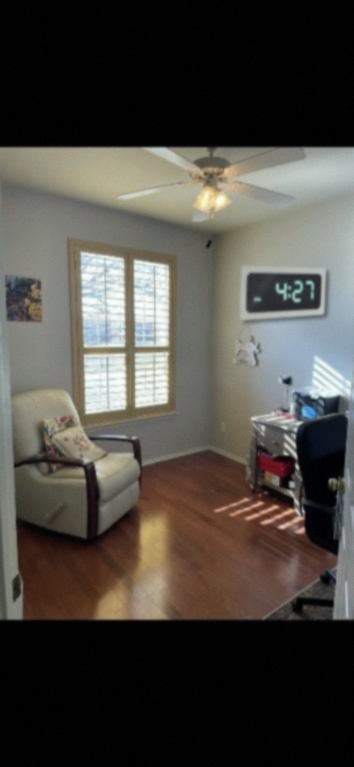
4:27
